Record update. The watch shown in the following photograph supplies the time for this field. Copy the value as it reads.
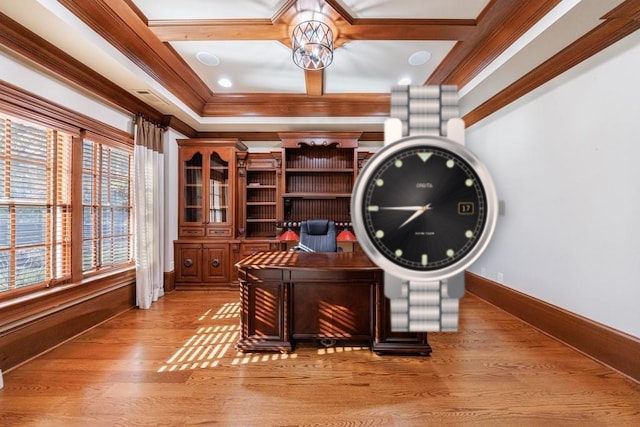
7:45
